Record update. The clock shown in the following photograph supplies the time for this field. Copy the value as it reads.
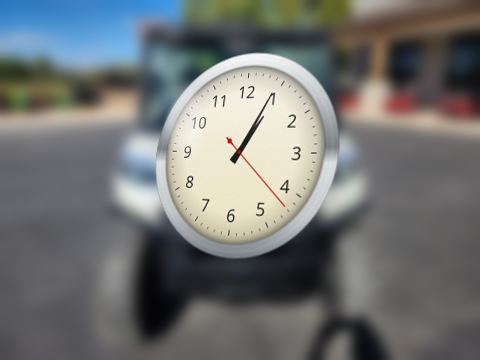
1:04:22
